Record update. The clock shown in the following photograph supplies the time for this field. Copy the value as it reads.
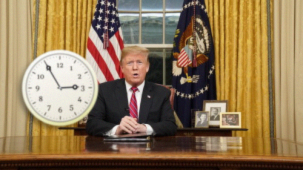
2:55
